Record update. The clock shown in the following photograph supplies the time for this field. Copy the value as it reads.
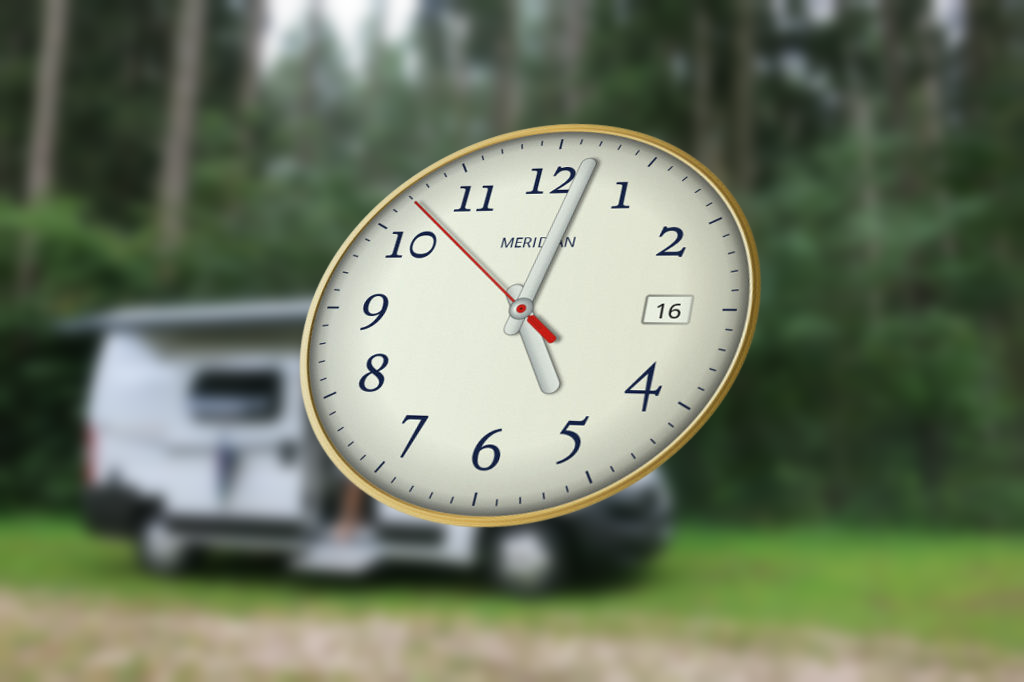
5:01:52
